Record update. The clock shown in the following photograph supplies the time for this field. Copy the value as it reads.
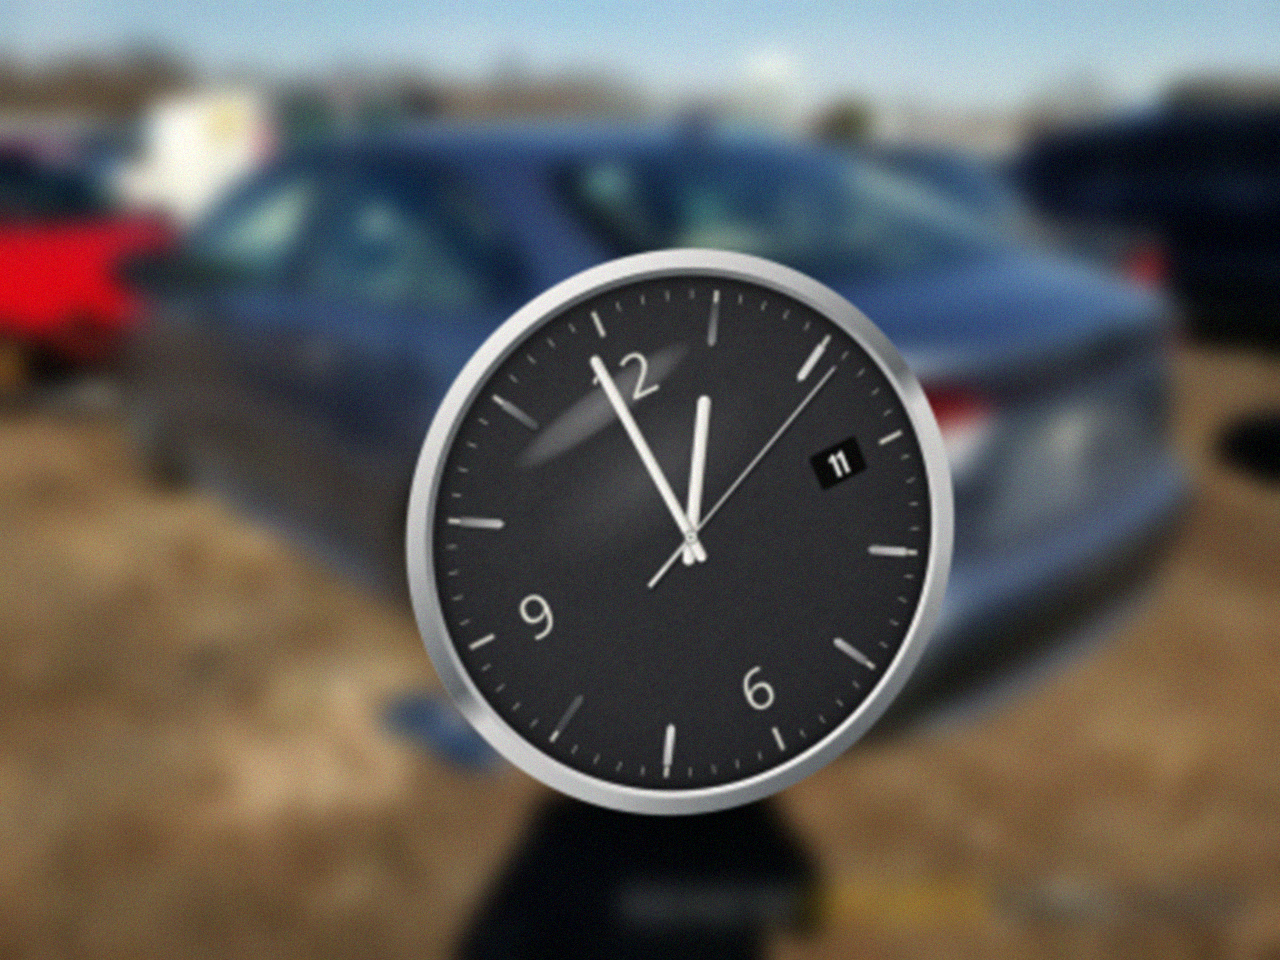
12:59:11
